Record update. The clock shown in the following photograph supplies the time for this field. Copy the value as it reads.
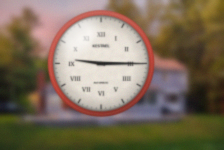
9:15
